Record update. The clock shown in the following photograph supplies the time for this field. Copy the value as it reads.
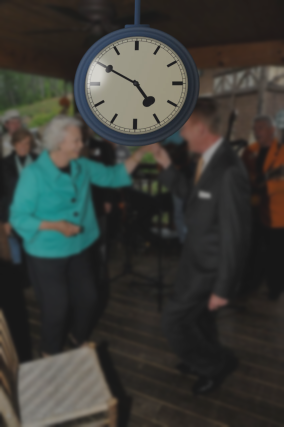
4:50
